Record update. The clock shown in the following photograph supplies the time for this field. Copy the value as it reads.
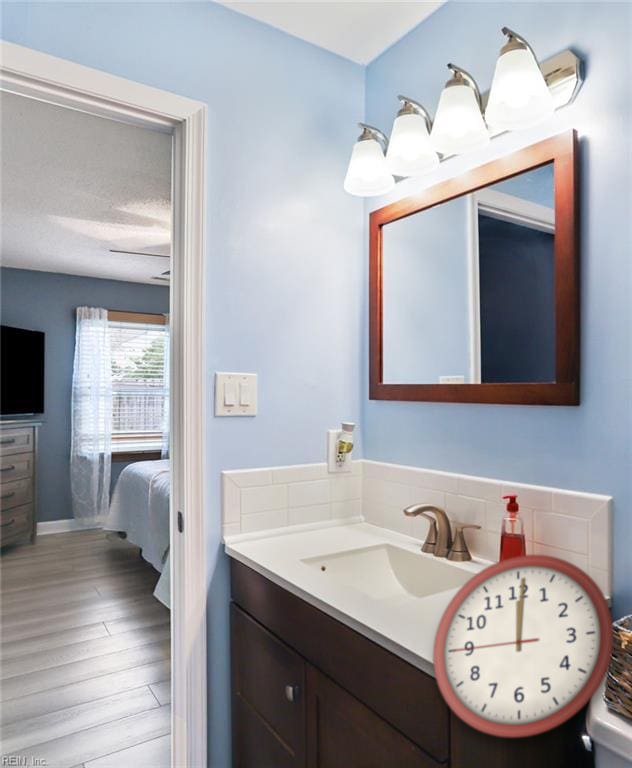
12:00:45
